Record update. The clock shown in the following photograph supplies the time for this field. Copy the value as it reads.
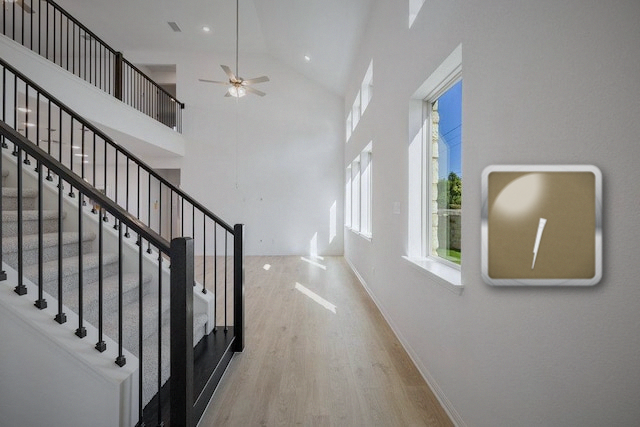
6:32
